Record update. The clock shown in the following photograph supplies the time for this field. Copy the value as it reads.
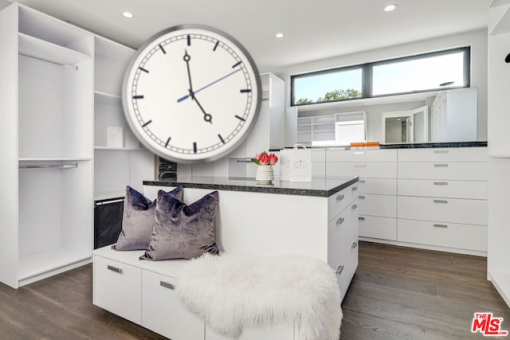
4:59:11
